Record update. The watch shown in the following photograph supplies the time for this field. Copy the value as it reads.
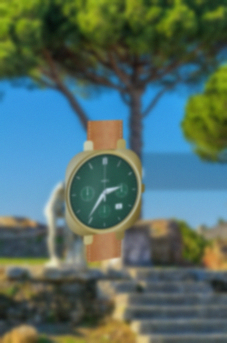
2:36
